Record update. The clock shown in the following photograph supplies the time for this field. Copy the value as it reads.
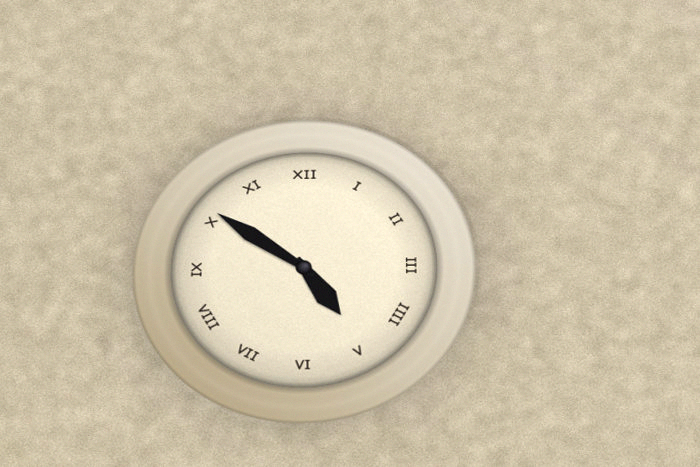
4:51
